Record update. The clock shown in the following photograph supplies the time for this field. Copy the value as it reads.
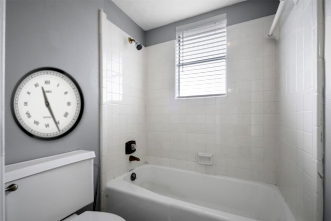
11:26
